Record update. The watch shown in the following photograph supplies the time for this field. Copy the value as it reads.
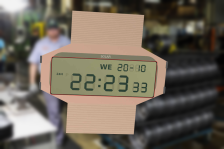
22:23:33
